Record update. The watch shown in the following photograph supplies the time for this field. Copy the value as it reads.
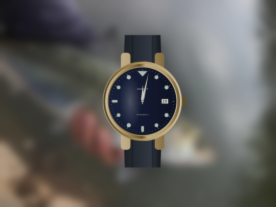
12:02
